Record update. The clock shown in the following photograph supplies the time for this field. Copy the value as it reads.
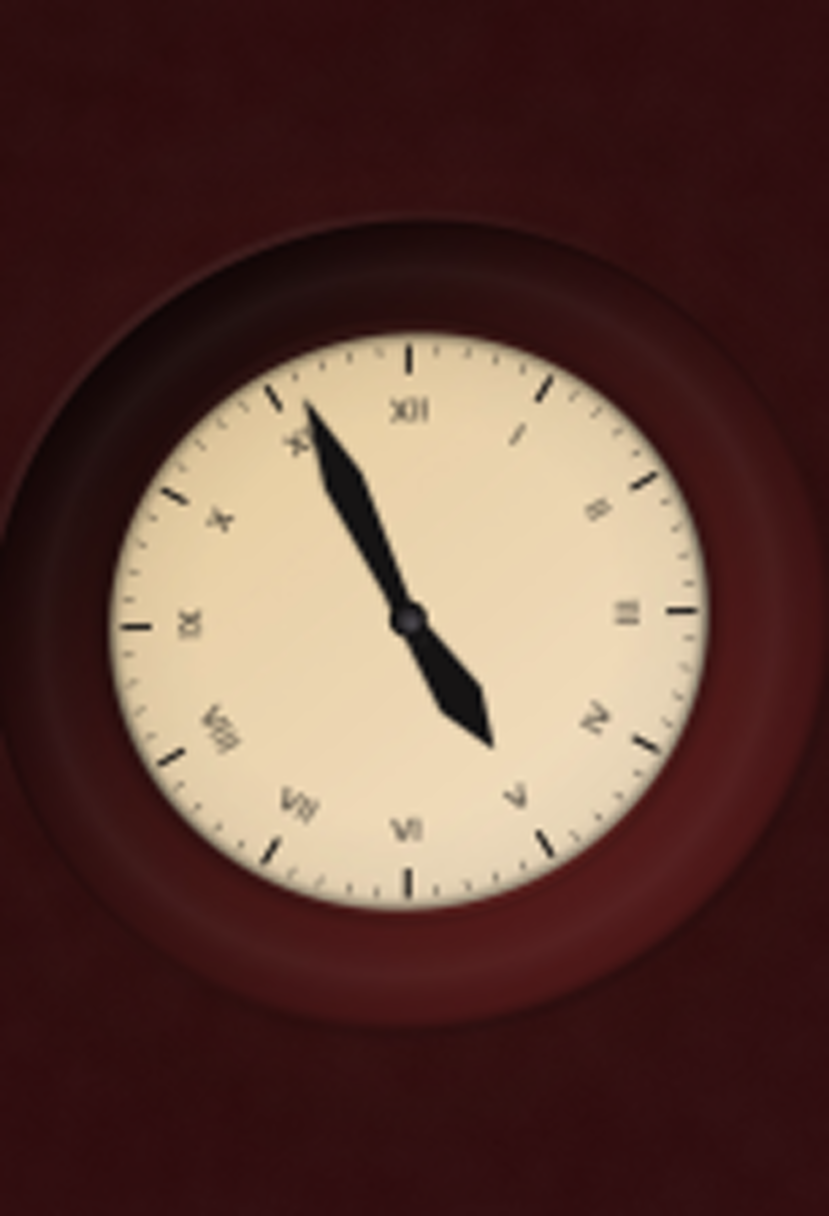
4:56
